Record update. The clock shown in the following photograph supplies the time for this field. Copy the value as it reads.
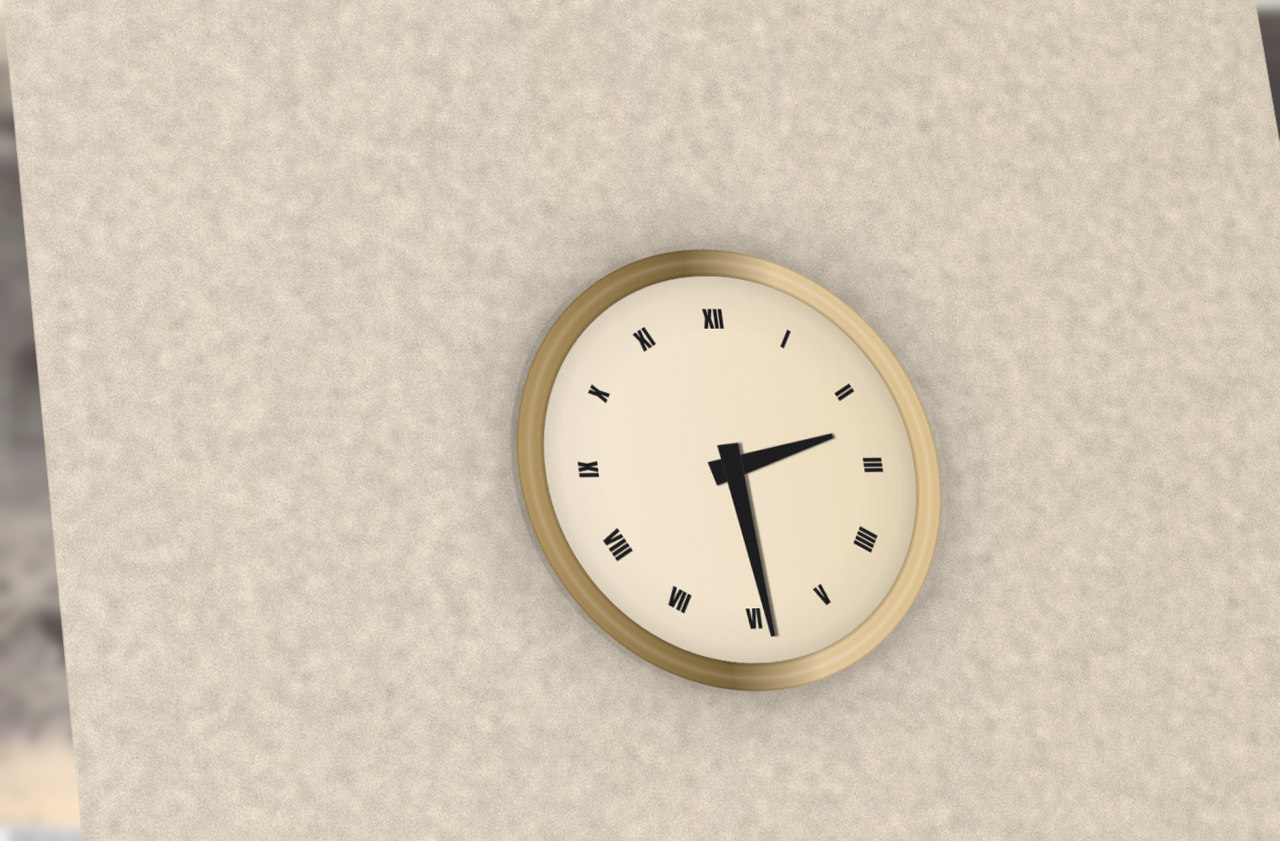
2:29
